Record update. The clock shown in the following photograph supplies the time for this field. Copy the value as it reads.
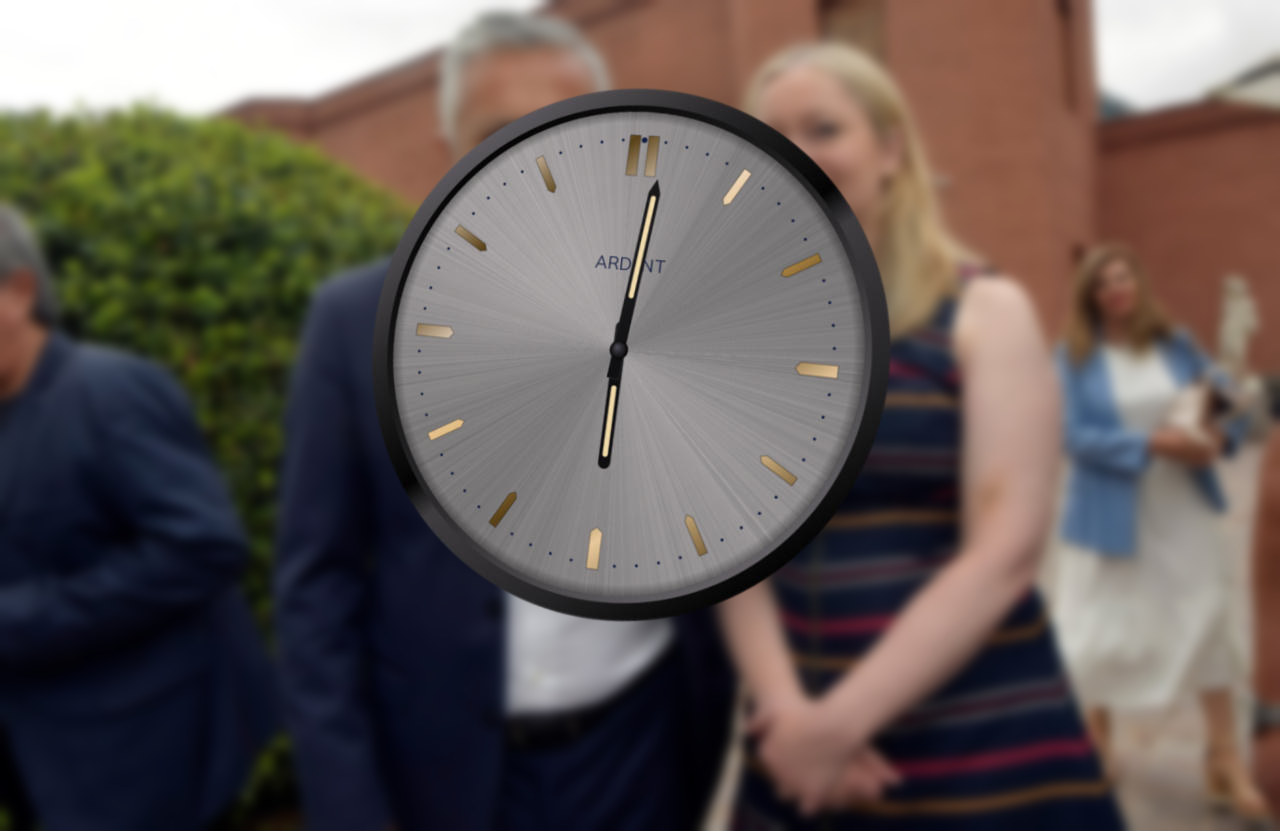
6:01
